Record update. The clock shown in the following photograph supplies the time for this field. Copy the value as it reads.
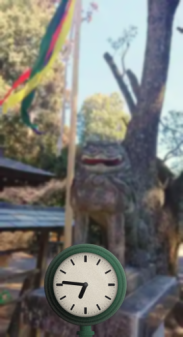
6:46
